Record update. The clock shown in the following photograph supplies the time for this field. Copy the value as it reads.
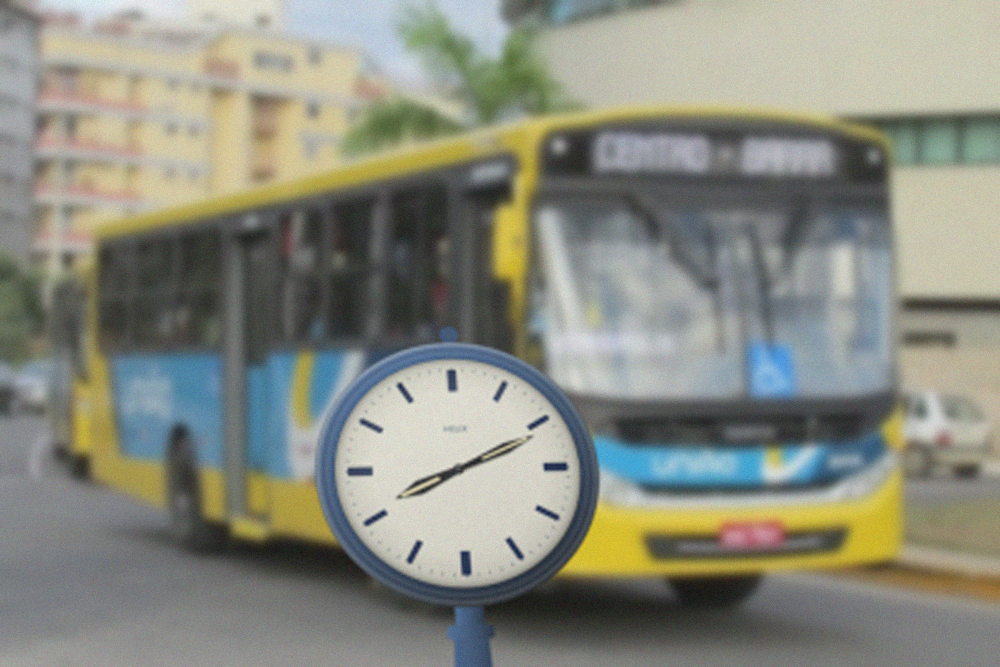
8:11
